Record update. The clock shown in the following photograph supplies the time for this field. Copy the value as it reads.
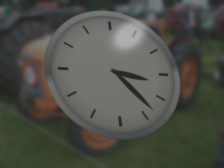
3:23
